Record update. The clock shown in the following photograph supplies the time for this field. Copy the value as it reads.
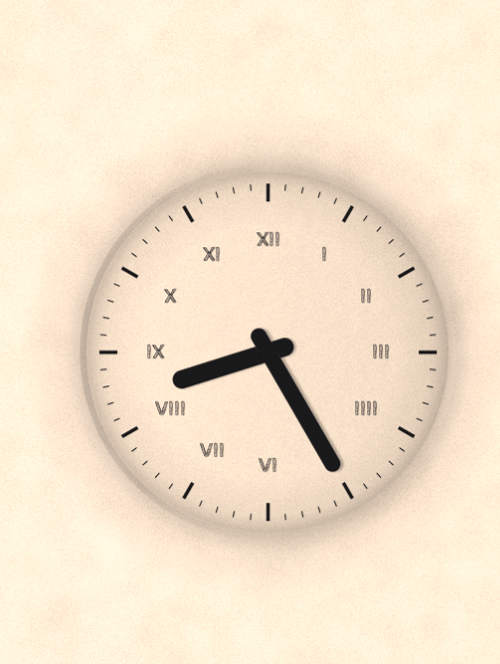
8:25
